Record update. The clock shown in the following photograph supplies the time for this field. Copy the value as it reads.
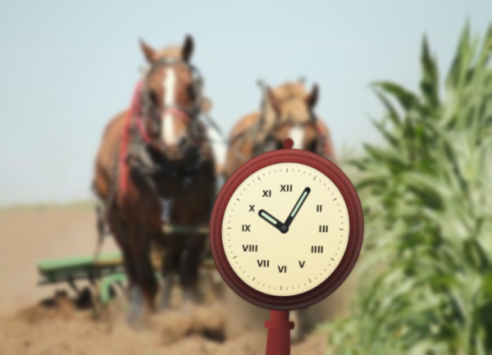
10:05
